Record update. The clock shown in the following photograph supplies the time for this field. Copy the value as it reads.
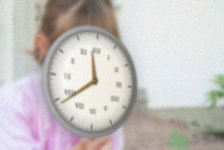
11:39
